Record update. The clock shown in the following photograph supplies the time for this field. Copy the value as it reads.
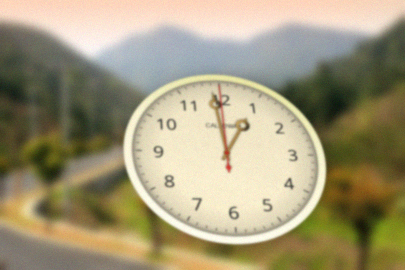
12:59:00
